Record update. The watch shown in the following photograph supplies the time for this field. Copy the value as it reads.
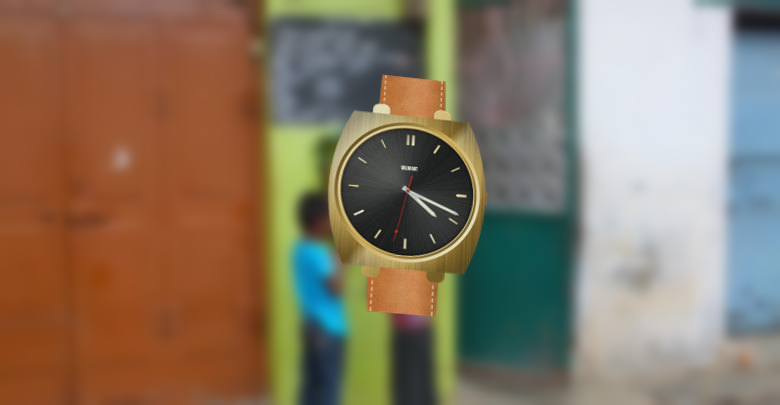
4:18:32
